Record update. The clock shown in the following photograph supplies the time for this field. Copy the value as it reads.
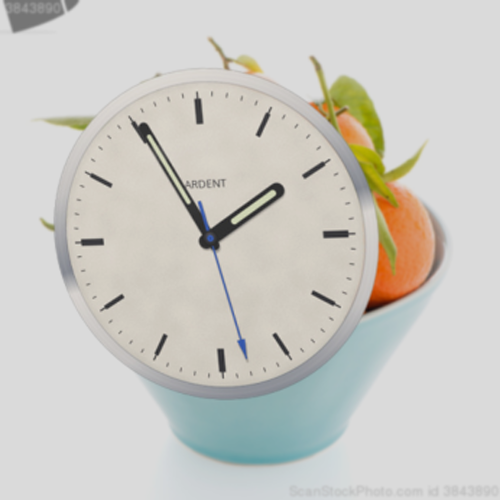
1:55:28
